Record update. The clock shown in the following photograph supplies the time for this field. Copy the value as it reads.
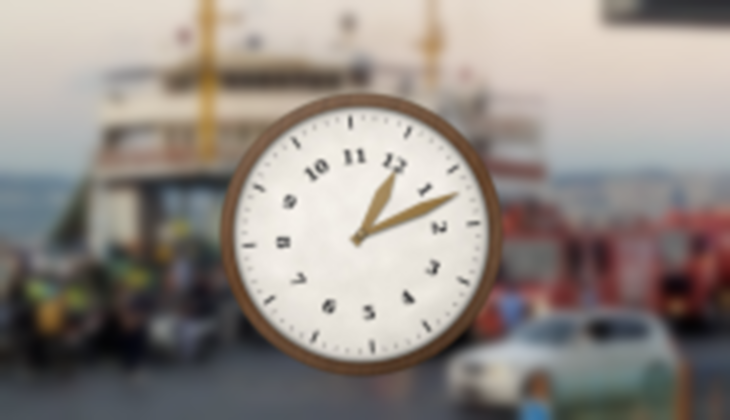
12:07
